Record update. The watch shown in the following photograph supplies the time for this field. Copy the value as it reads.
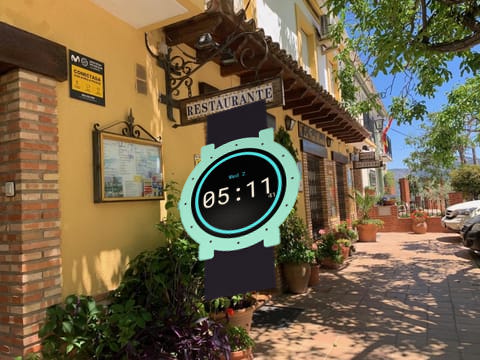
5:11
